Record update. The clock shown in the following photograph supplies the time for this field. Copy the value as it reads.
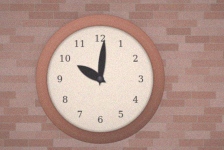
10:01
